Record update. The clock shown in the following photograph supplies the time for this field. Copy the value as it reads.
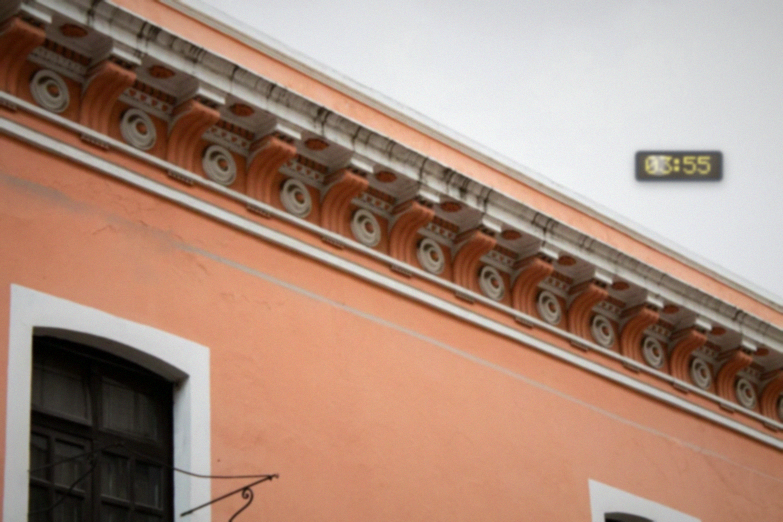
3:55
